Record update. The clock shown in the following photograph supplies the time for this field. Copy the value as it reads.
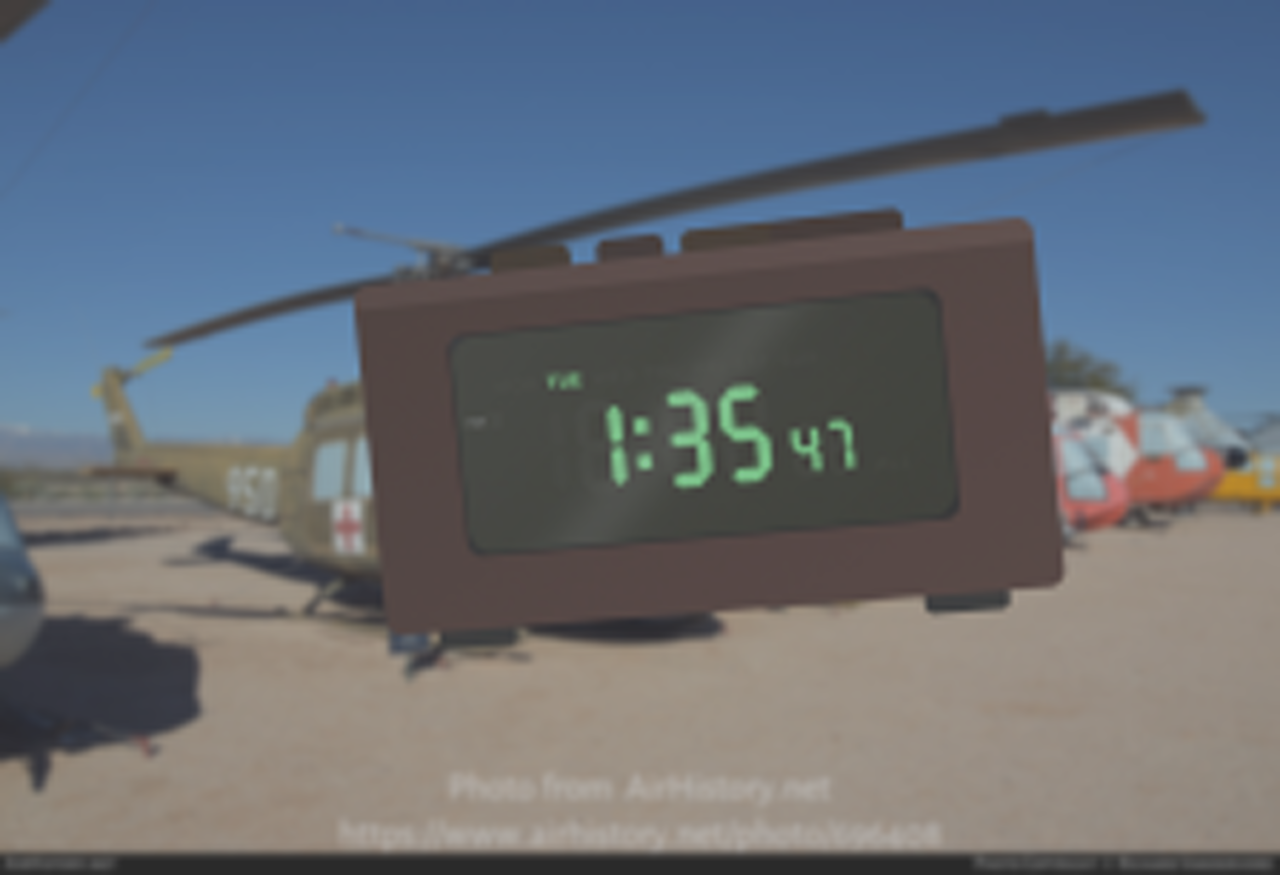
1:35:47
